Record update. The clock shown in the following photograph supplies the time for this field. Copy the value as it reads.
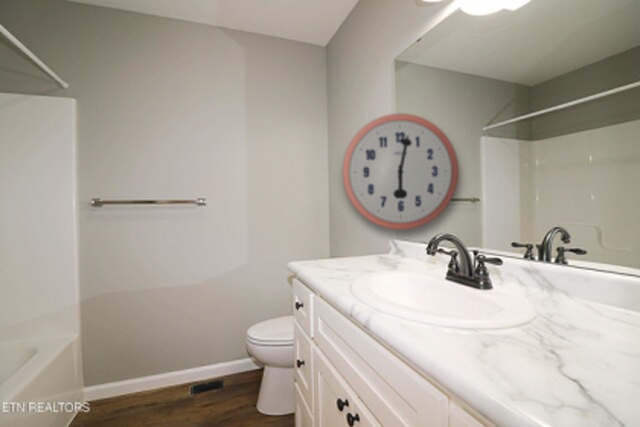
6:02
